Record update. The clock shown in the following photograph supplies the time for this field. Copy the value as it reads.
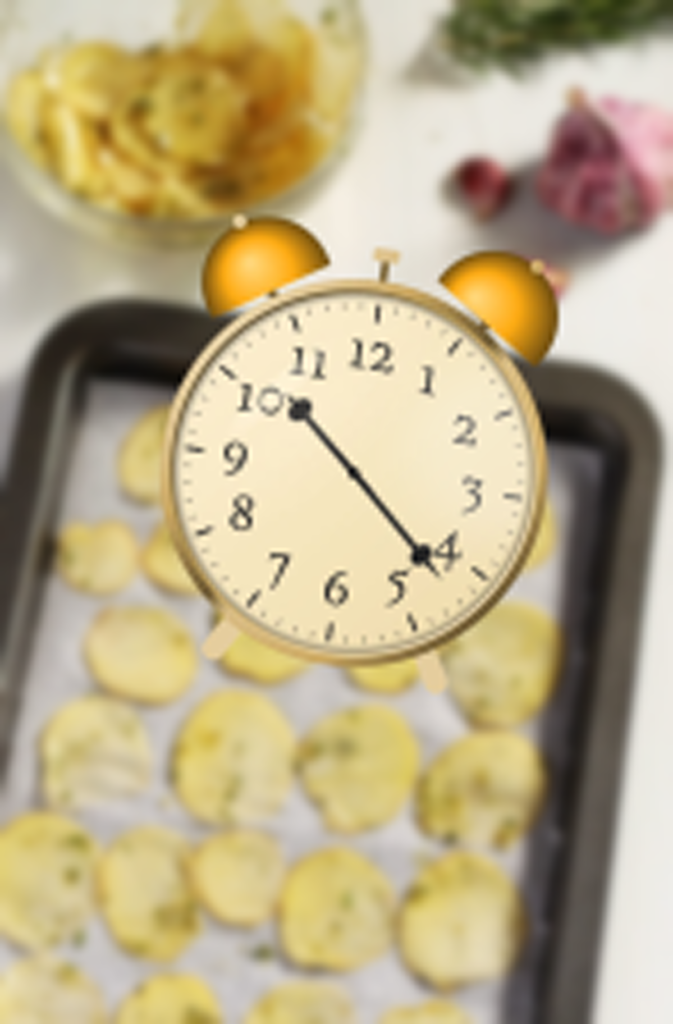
10:22
